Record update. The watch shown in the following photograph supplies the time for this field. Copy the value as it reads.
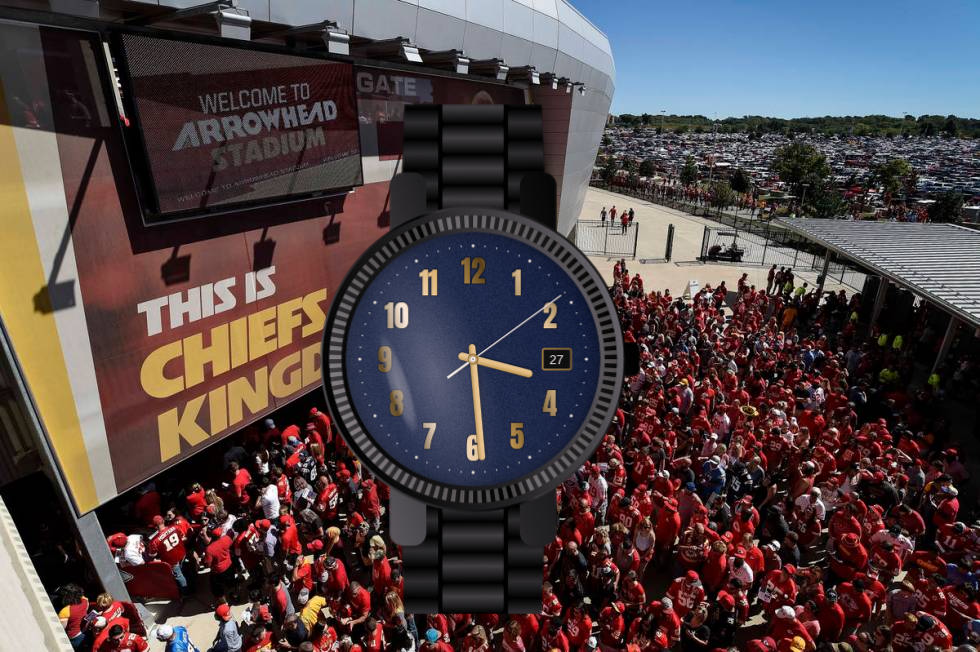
3:29:09
